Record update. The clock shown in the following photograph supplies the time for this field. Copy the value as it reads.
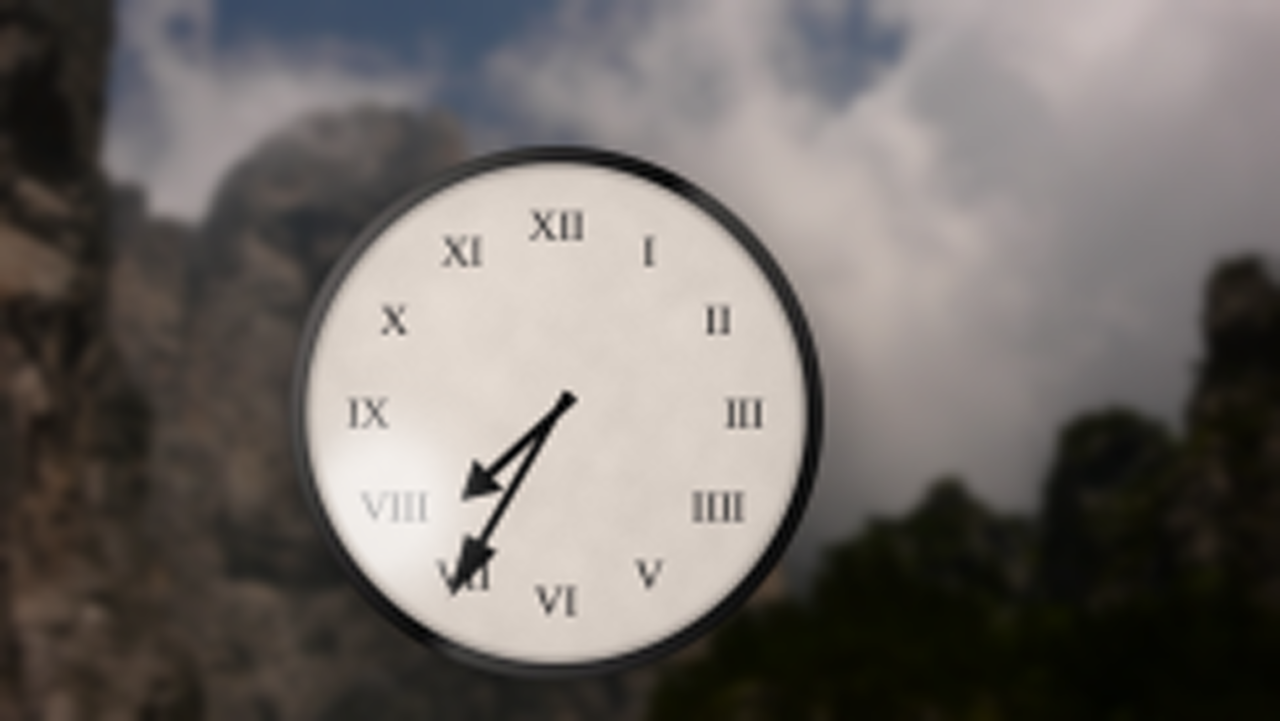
7:35
